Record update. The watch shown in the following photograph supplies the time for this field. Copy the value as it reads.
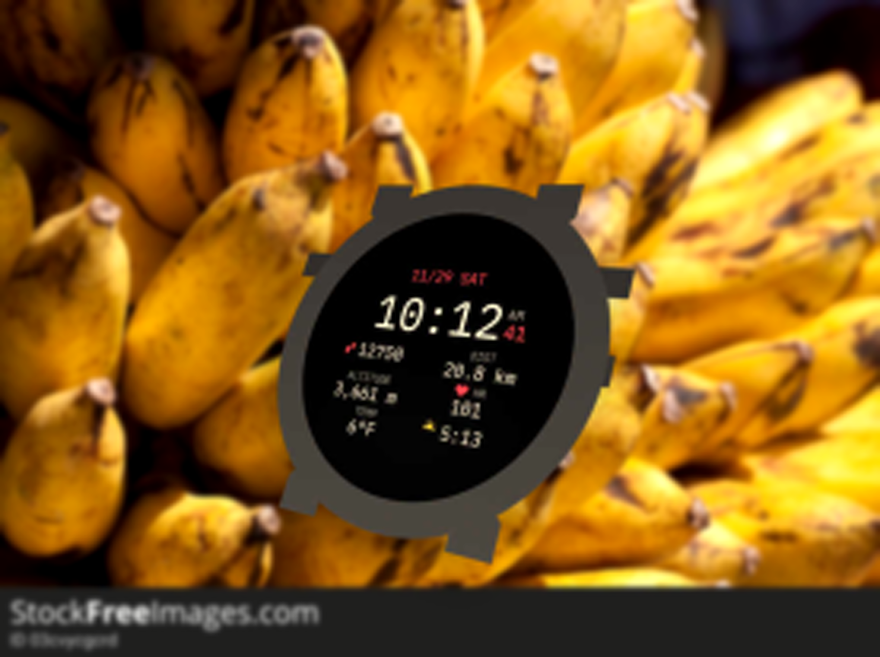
10:12
